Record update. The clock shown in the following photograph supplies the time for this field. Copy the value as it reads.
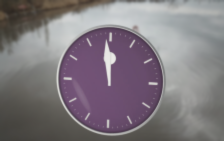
11:59
